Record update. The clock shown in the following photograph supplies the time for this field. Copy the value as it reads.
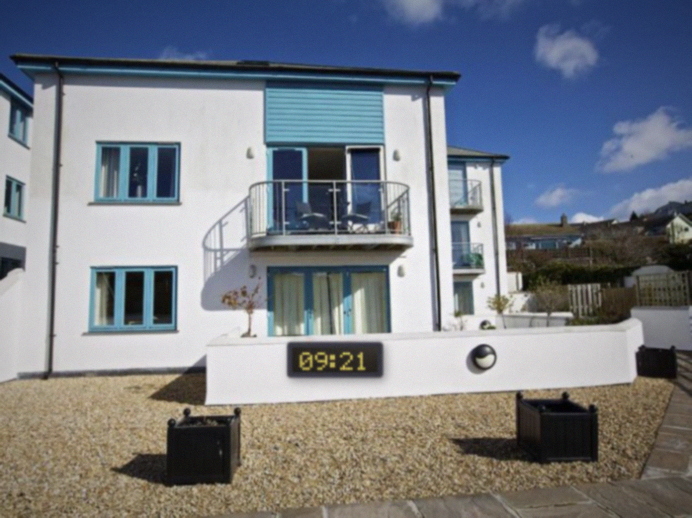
9:21
